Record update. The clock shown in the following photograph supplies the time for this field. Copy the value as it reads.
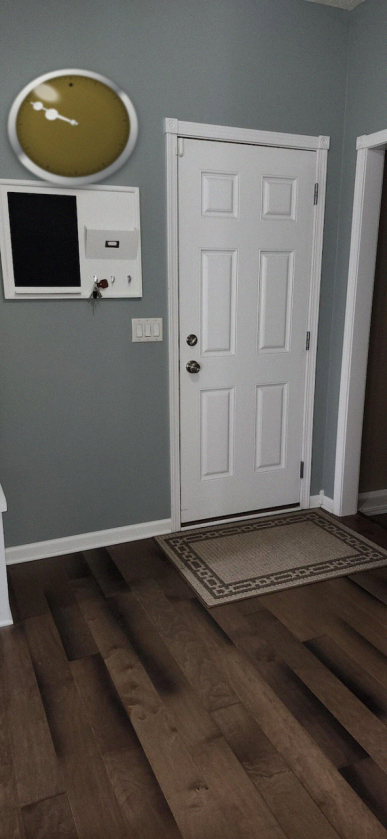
9:50
